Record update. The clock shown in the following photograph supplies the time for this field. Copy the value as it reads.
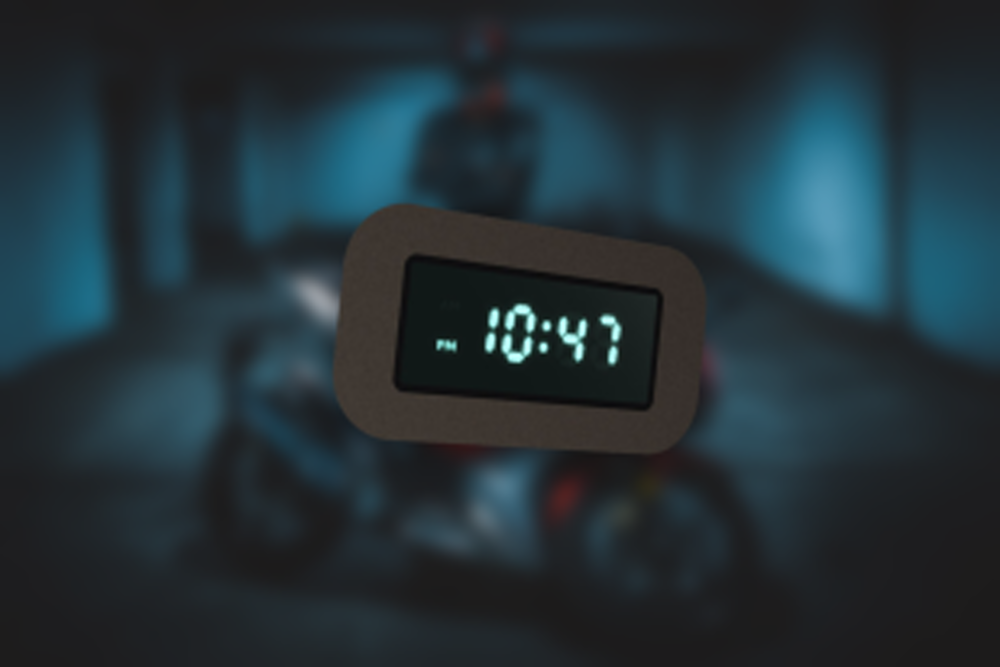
10:47
